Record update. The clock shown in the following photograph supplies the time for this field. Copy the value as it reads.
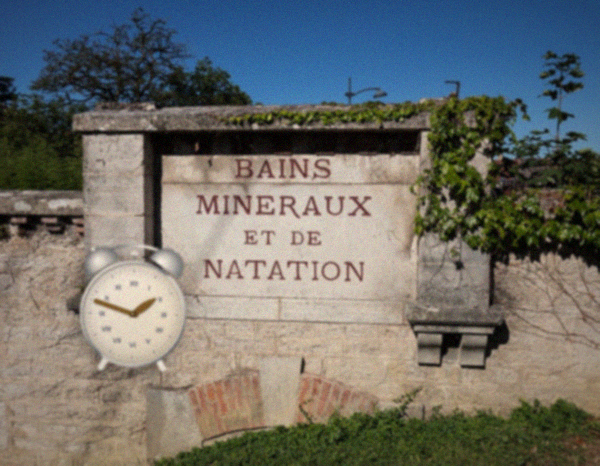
1:48
